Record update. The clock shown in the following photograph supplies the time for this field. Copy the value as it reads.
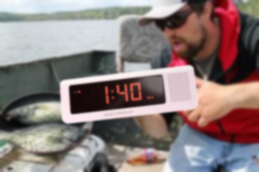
1:40
